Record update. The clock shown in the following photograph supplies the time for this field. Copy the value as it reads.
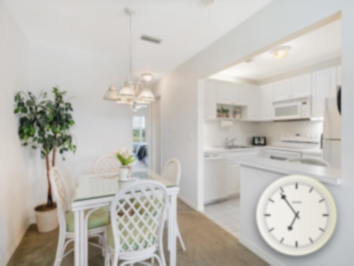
6:54
